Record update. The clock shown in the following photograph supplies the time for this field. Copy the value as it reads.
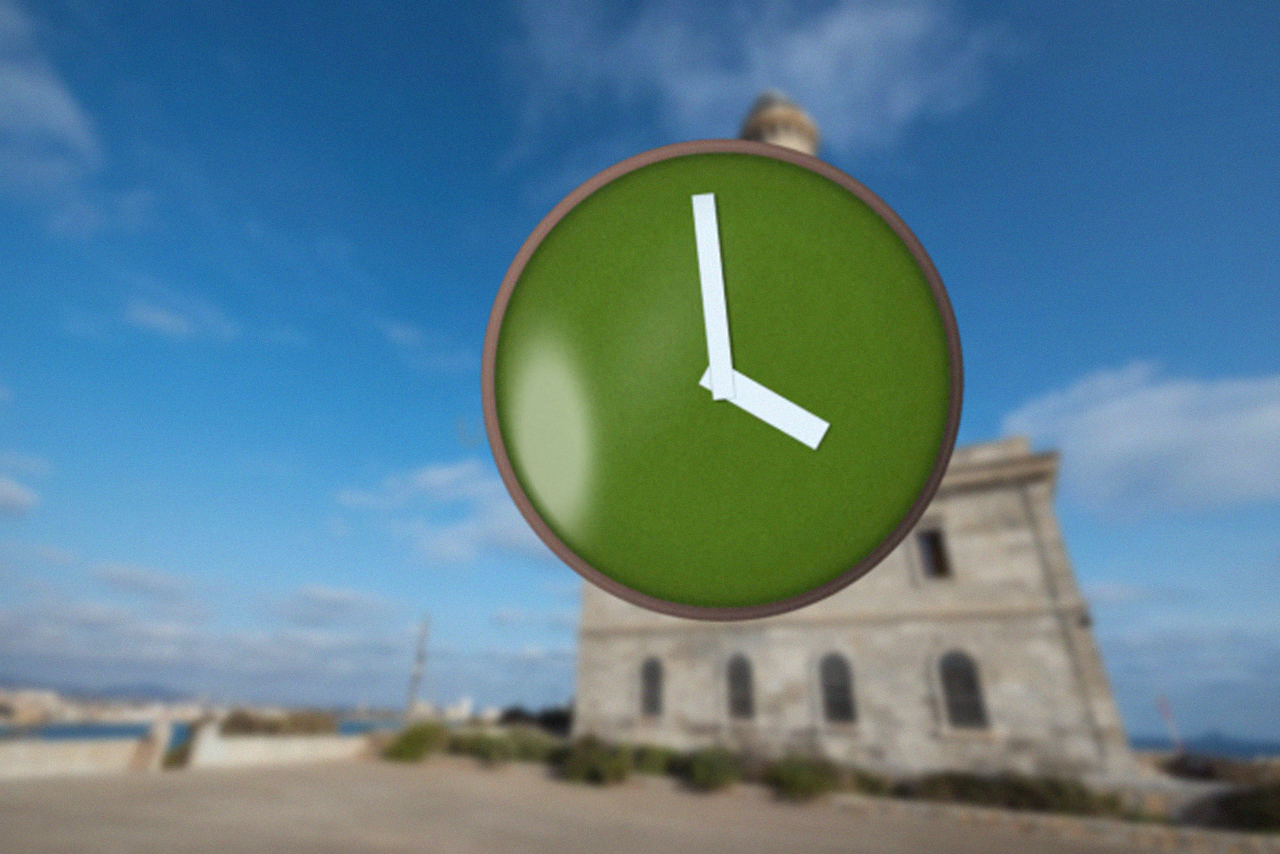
3:59
